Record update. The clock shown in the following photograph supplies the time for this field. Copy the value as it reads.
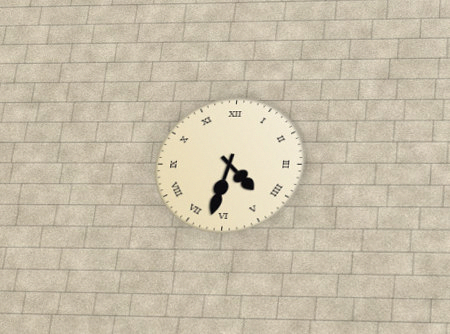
4:32
